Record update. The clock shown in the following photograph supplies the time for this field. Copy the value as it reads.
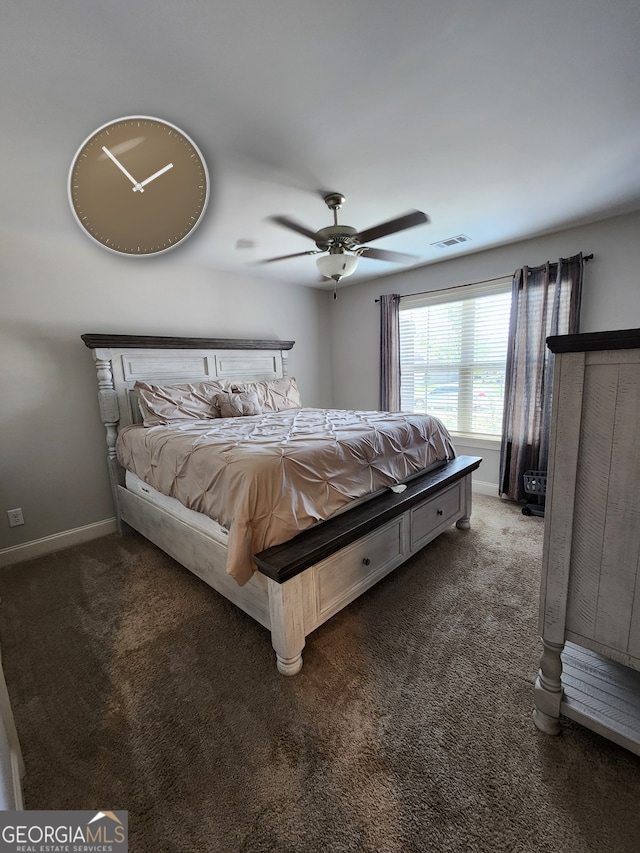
1:53
